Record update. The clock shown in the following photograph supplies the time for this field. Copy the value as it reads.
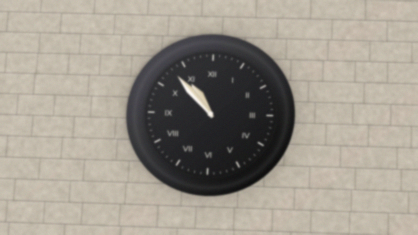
10:53
